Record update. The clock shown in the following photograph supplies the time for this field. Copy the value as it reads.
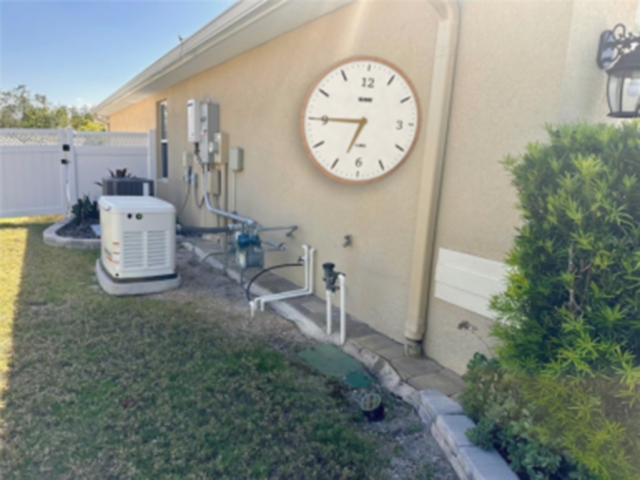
6:45
